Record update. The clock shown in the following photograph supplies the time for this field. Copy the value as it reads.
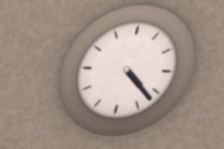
4:22
